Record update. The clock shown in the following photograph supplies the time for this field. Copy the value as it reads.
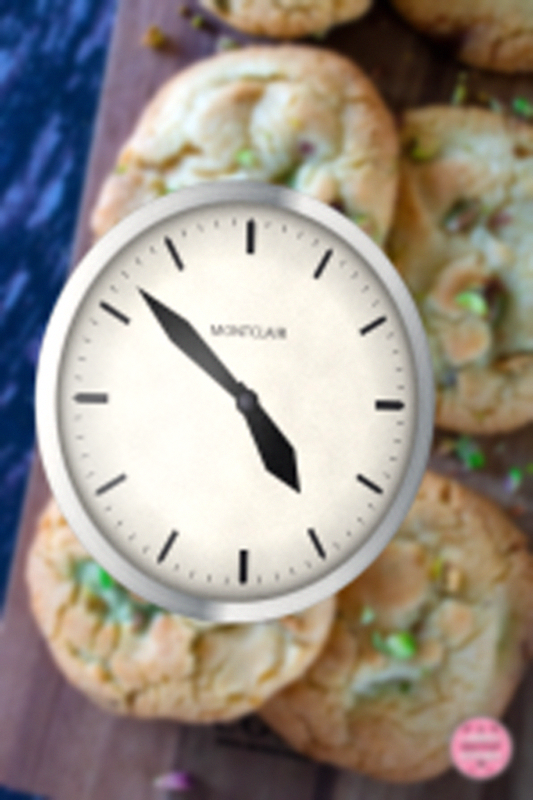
4:52
